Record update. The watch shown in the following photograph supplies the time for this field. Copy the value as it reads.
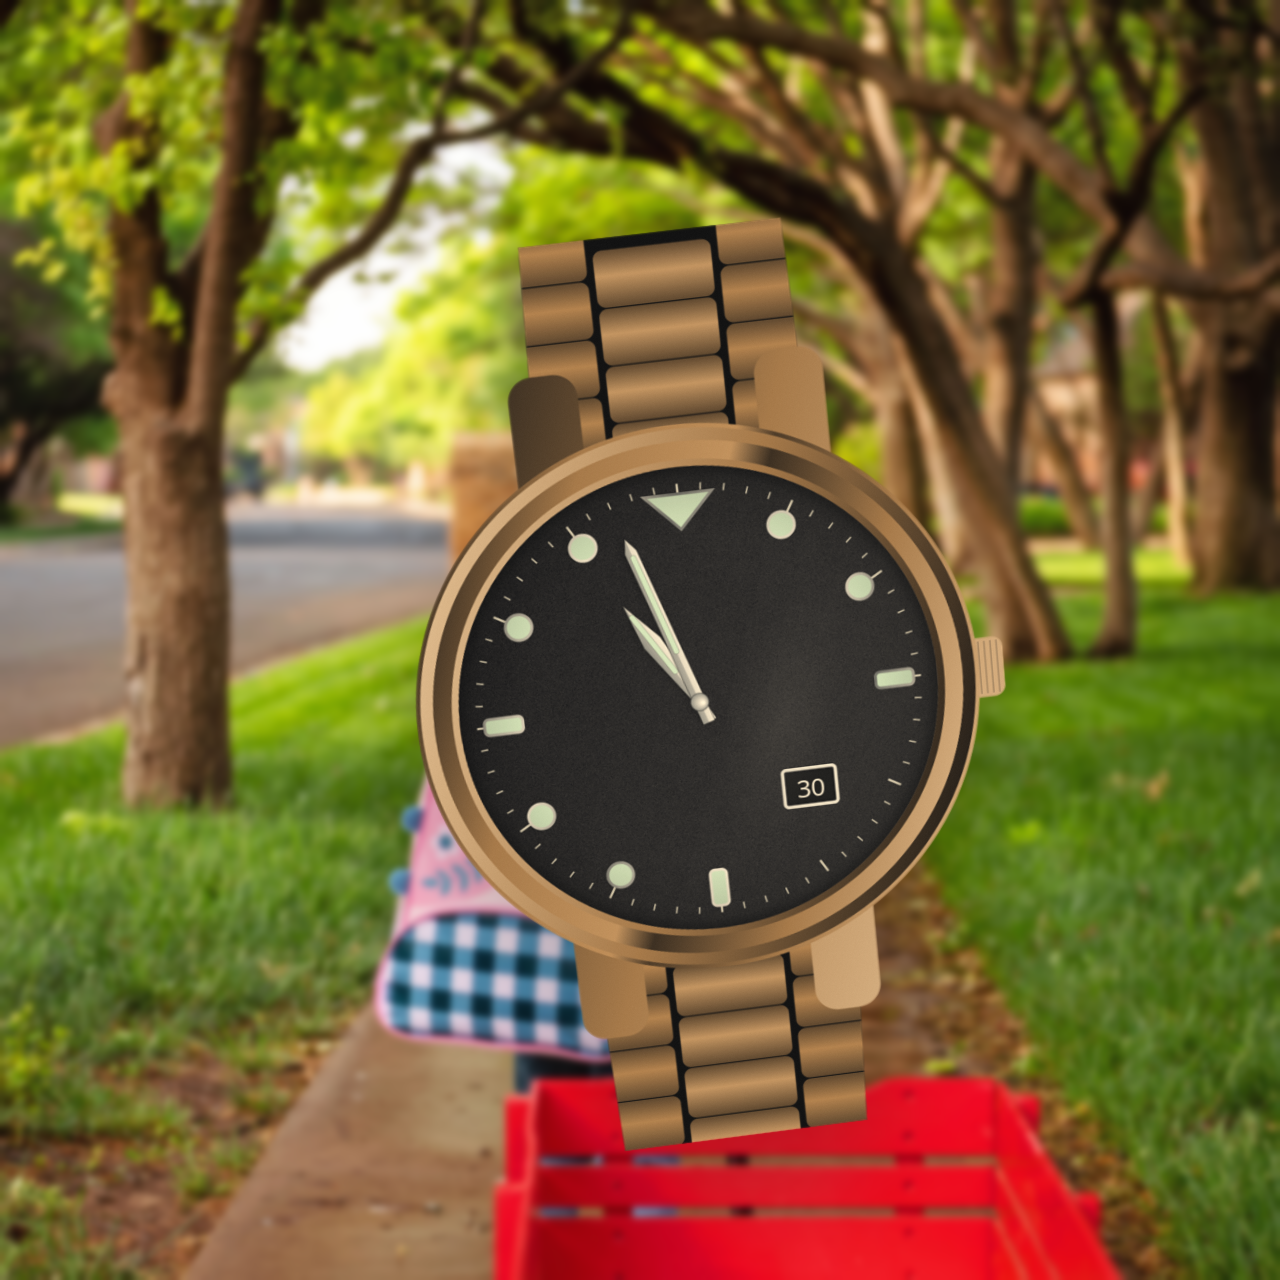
10:57
